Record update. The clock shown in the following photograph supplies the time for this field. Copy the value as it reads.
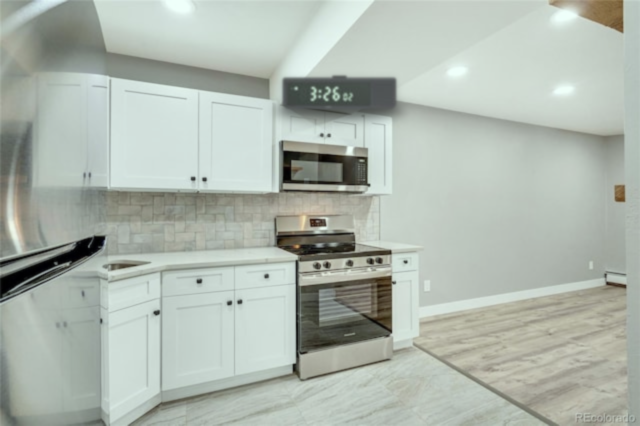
3:26
